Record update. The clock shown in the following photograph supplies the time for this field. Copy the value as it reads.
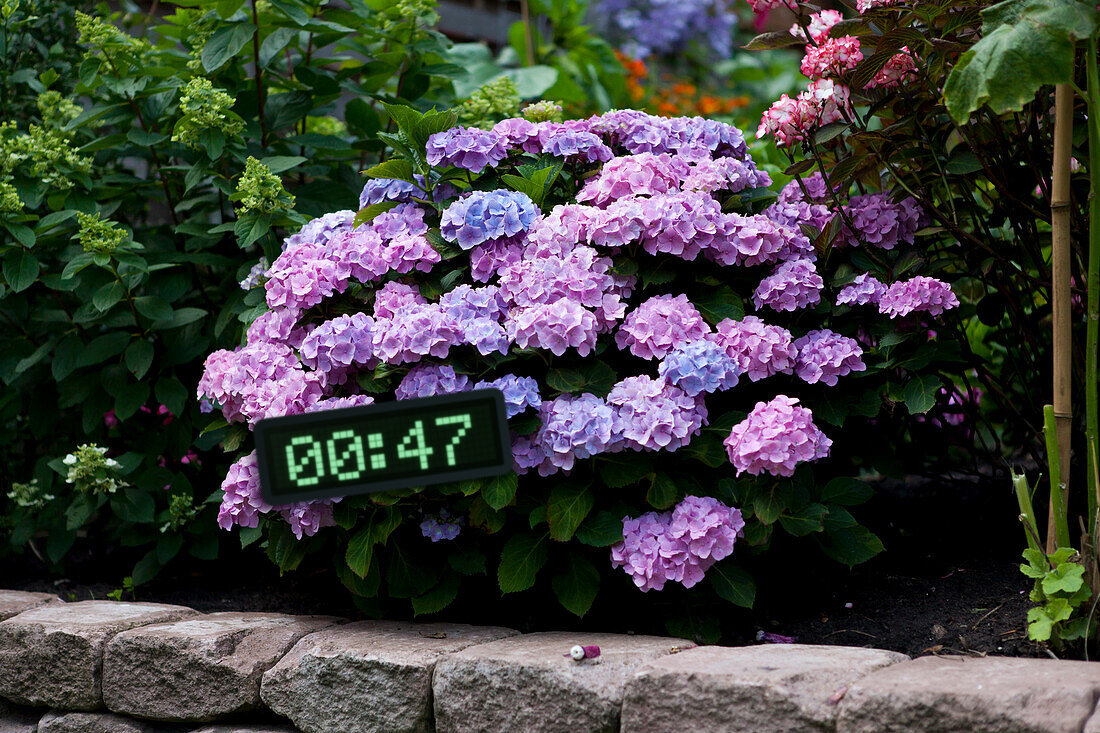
0:47
